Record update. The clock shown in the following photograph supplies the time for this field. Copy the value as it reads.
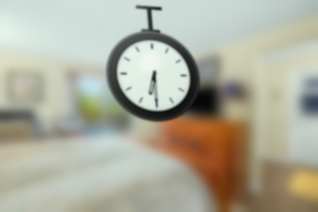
6:30
